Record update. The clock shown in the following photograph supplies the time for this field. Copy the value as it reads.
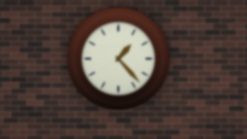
1:23
